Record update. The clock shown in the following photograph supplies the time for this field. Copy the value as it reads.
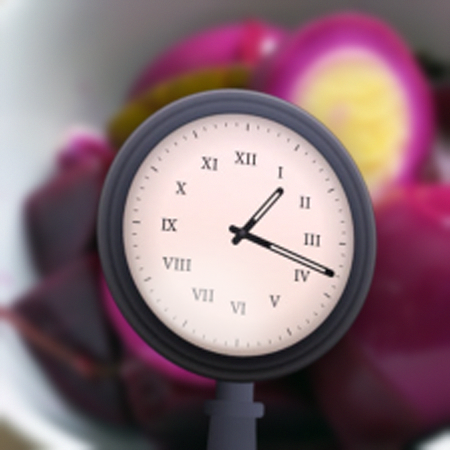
1:18
